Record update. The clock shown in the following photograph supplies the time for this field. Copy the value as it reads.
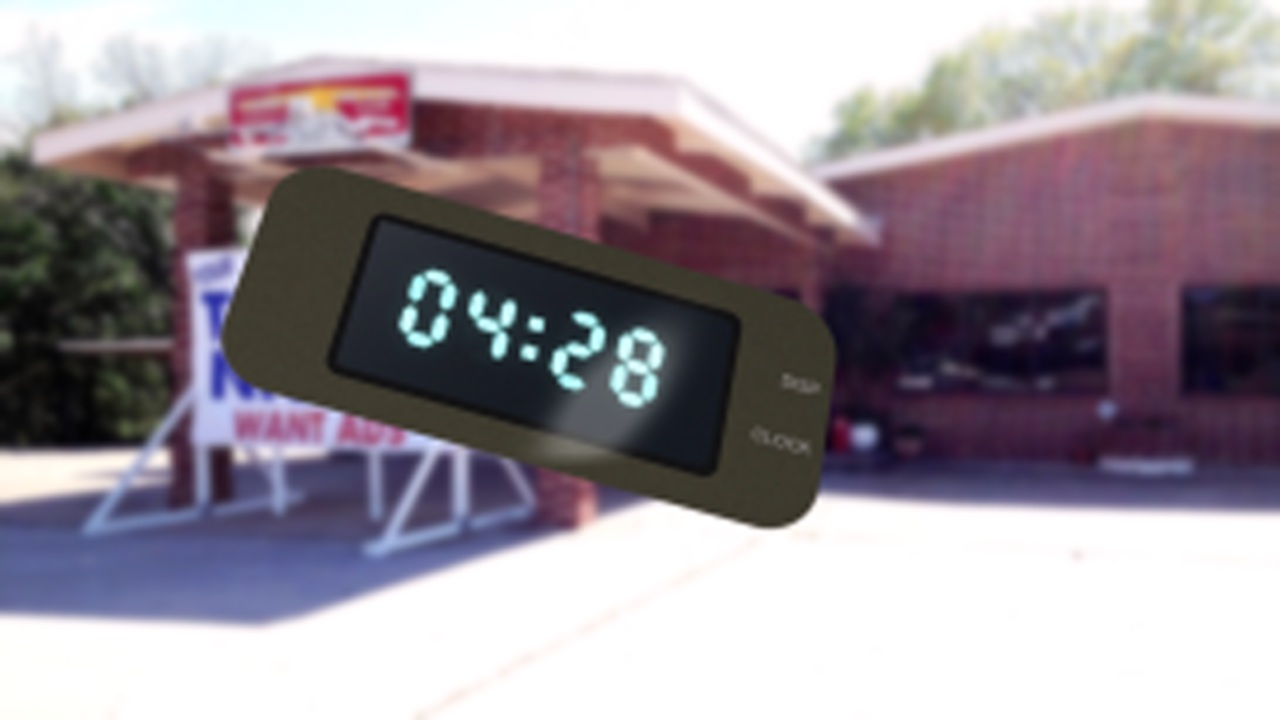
4:28
